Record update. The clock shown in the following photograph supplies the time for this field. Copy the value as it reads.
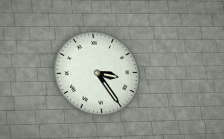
3:25
